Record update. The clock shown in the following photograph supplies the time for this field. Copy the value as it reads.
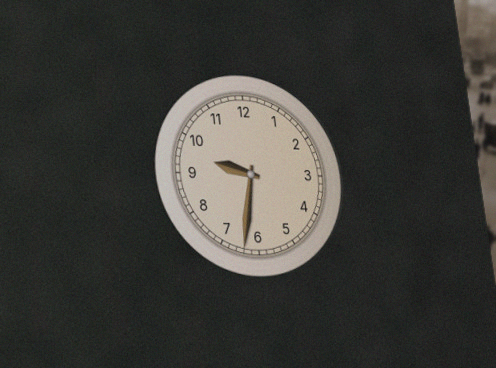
9:32
